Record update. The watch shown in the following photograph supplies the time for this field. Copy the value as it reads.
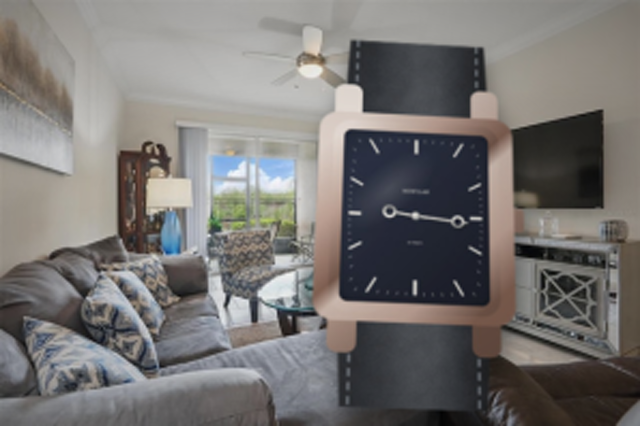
9:16
